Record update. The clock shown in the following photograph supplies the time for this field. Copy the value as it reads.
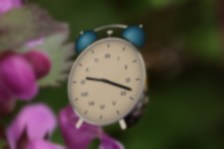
9:18
